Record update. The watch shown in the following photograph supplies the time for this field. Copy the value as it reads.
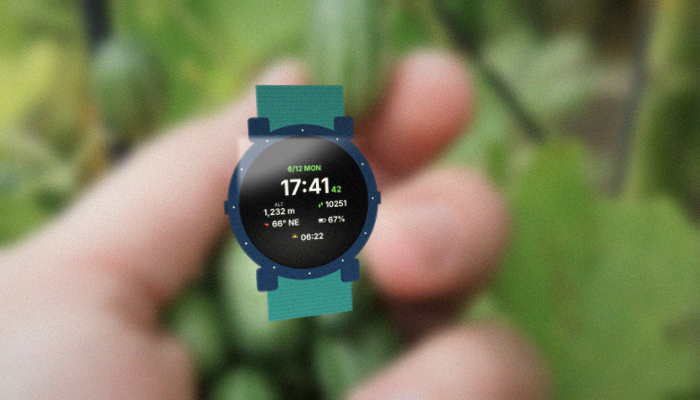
17:41:42
